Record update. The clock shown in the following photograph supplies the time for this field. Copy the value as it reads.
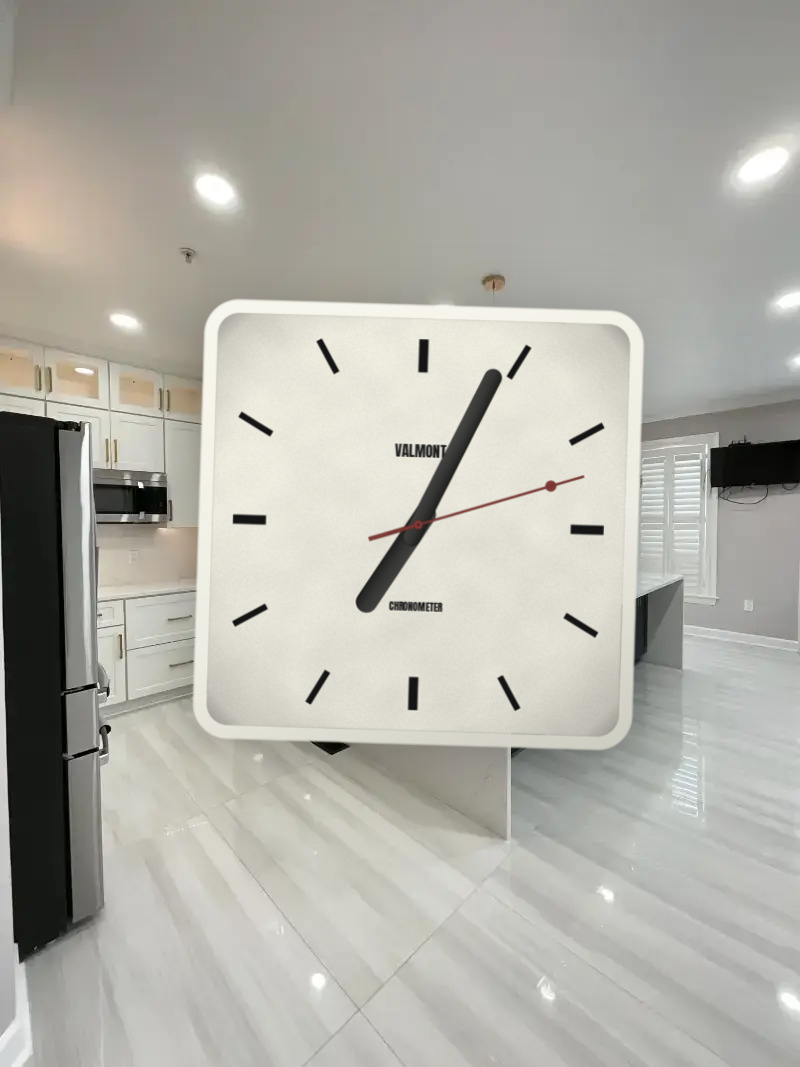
7:04:12
